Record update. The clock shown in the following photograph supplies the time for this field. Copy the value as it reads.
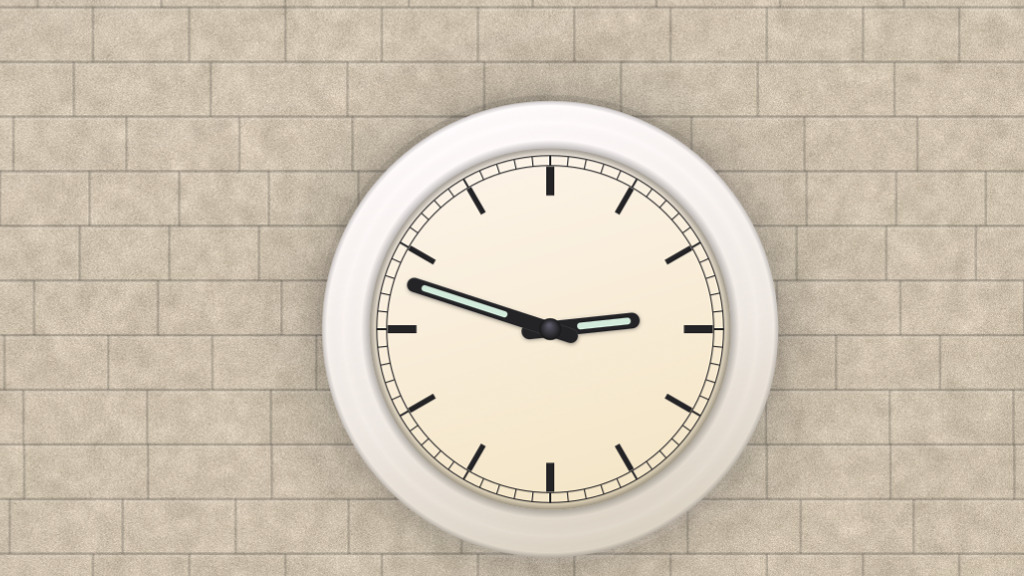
2:48
